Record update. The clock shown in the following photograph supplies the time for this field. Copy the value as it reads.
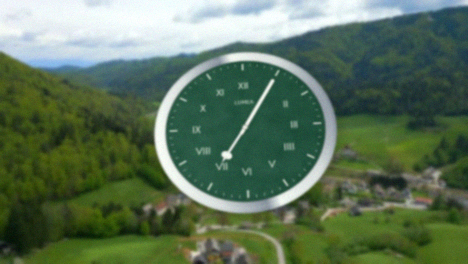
7:05
